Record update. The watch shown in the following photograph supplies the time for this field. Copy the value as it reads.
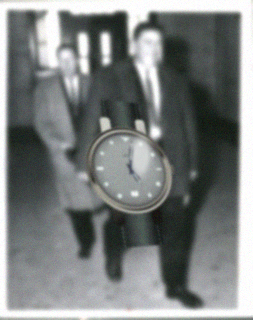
5:02
